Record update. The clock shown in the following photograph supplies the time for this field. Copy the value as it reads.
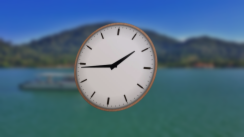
1:44
